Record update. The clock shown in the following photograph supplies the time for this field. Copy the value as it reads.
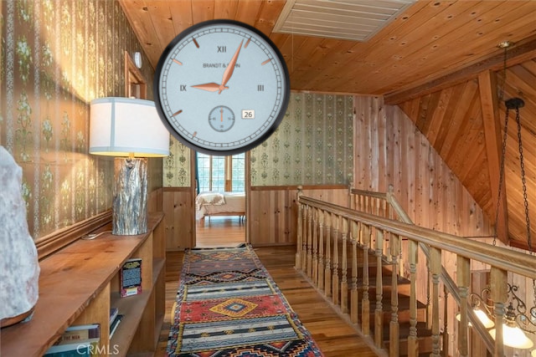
9:04
